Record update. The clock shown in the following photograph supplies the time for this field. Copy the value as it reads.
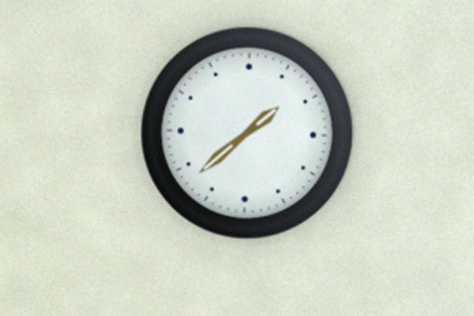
1:38
